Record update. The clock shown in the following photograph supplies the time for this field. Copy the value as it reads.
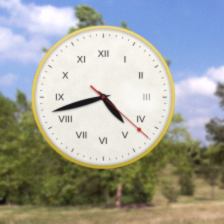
4:42:22
